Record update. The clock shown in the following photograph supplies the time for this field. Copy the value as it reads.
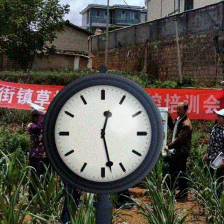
12:28
